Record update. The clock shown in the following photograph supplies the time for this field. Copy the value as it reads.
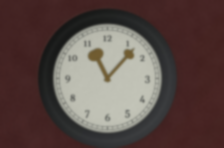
11:07
